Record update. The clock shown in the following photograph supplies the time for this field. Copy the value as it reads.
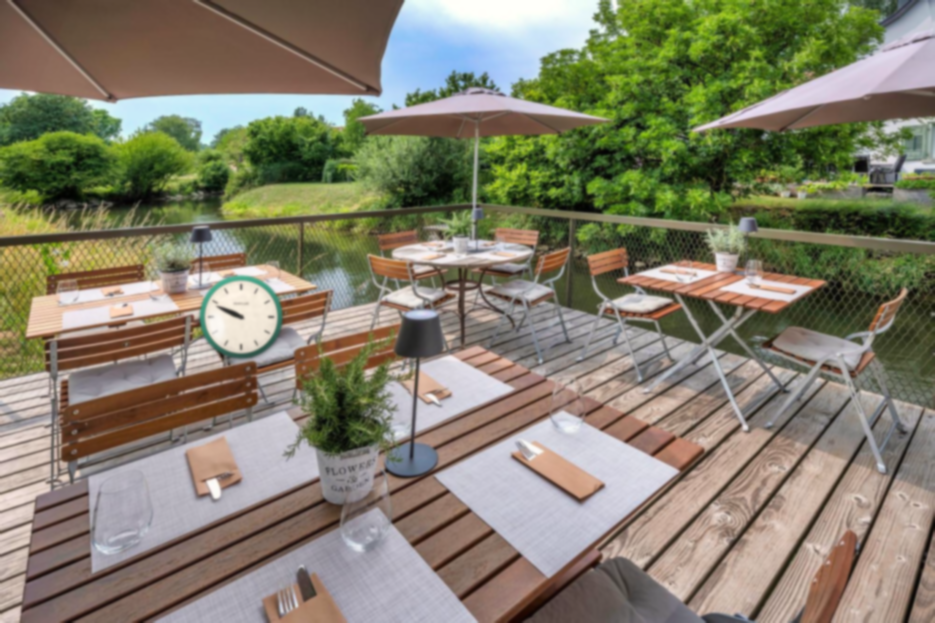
9:49
